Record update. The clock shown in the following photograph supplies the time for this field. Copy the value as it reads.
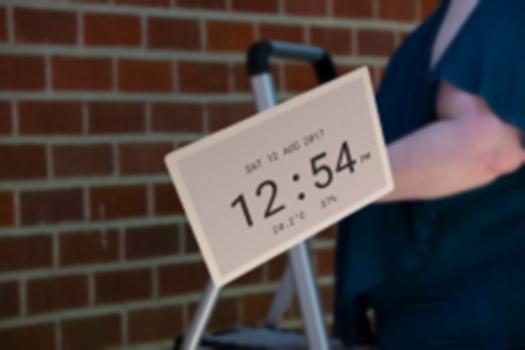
12:54
